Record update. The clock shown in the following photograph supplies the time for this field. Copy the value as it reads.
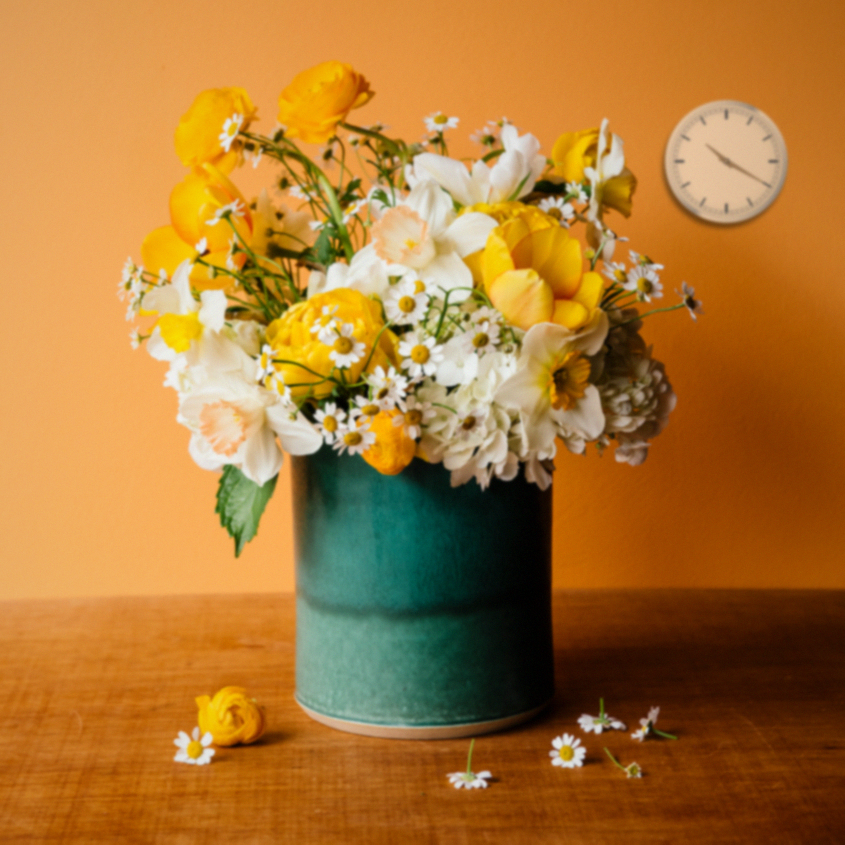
10:20
